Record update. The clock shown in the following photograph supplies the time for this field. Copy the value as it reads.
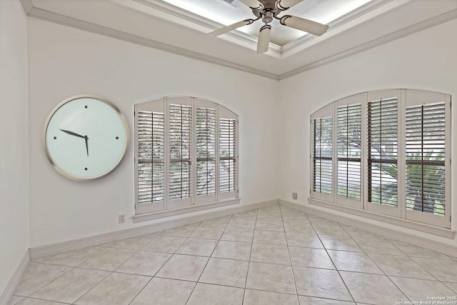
5:48
